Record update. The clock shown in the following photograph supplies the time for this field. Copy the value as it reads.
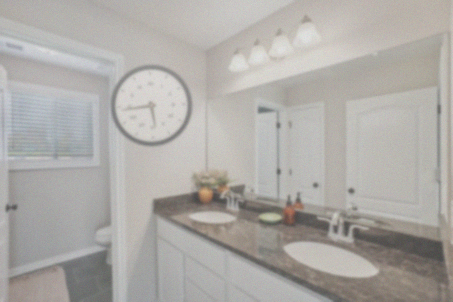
5:44
